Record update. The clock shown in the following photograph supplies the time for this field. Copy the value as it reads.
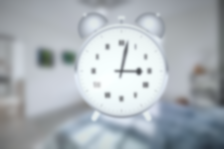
3:02
